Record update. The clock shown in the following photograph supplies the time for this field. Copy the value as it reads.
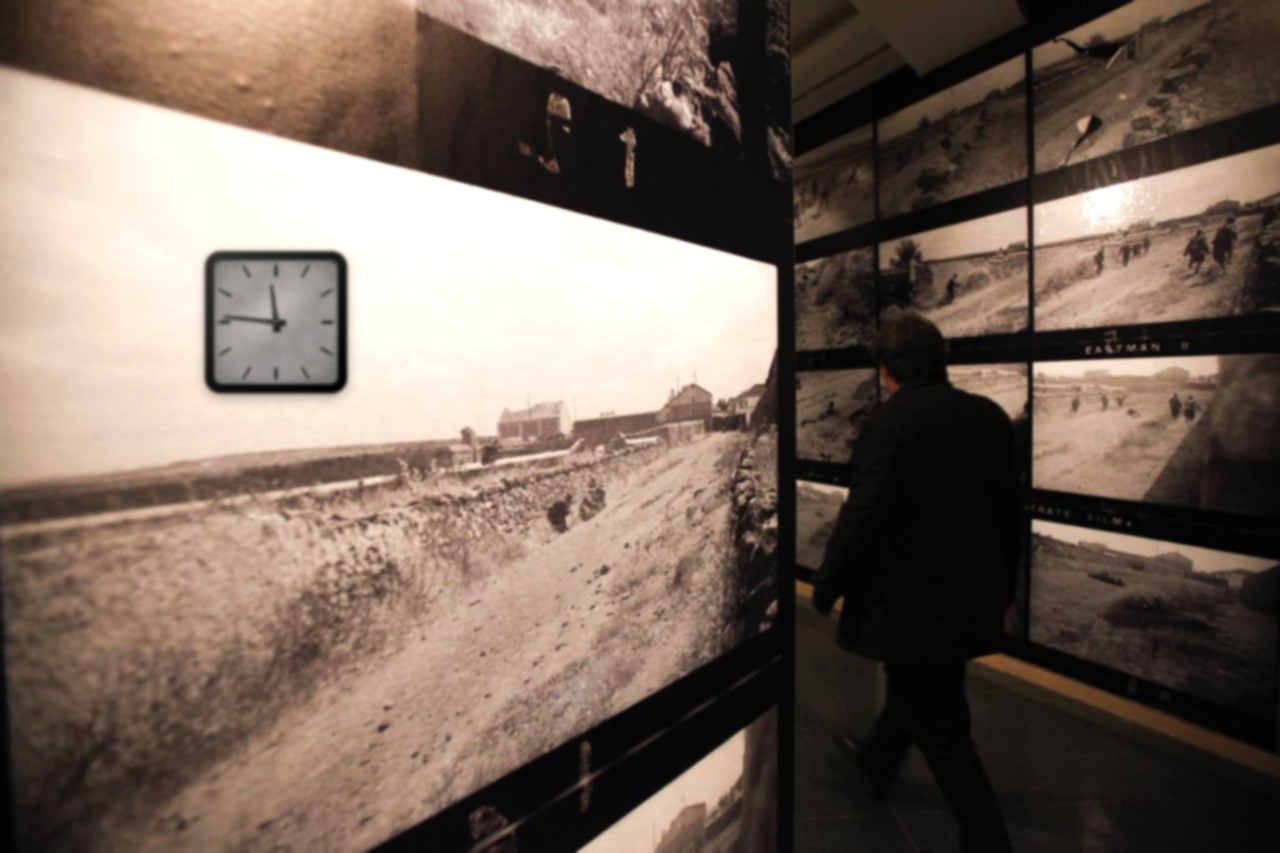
11:46
